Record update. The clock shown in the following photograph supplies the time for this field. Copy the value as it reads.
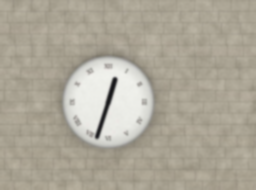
12:33
